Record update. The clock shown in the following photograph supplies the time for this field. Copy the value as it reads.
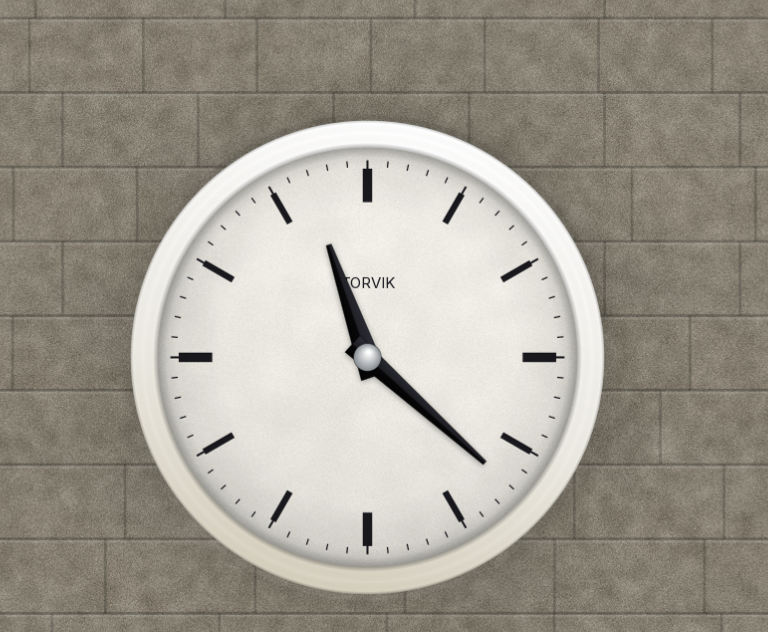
11:22
